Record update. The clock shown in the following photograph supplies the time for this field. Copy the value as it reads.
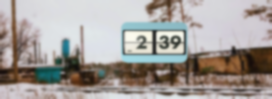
2:39
